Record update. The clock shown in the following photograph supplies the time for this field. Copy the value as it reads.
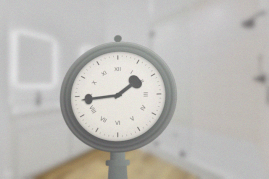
1:44
